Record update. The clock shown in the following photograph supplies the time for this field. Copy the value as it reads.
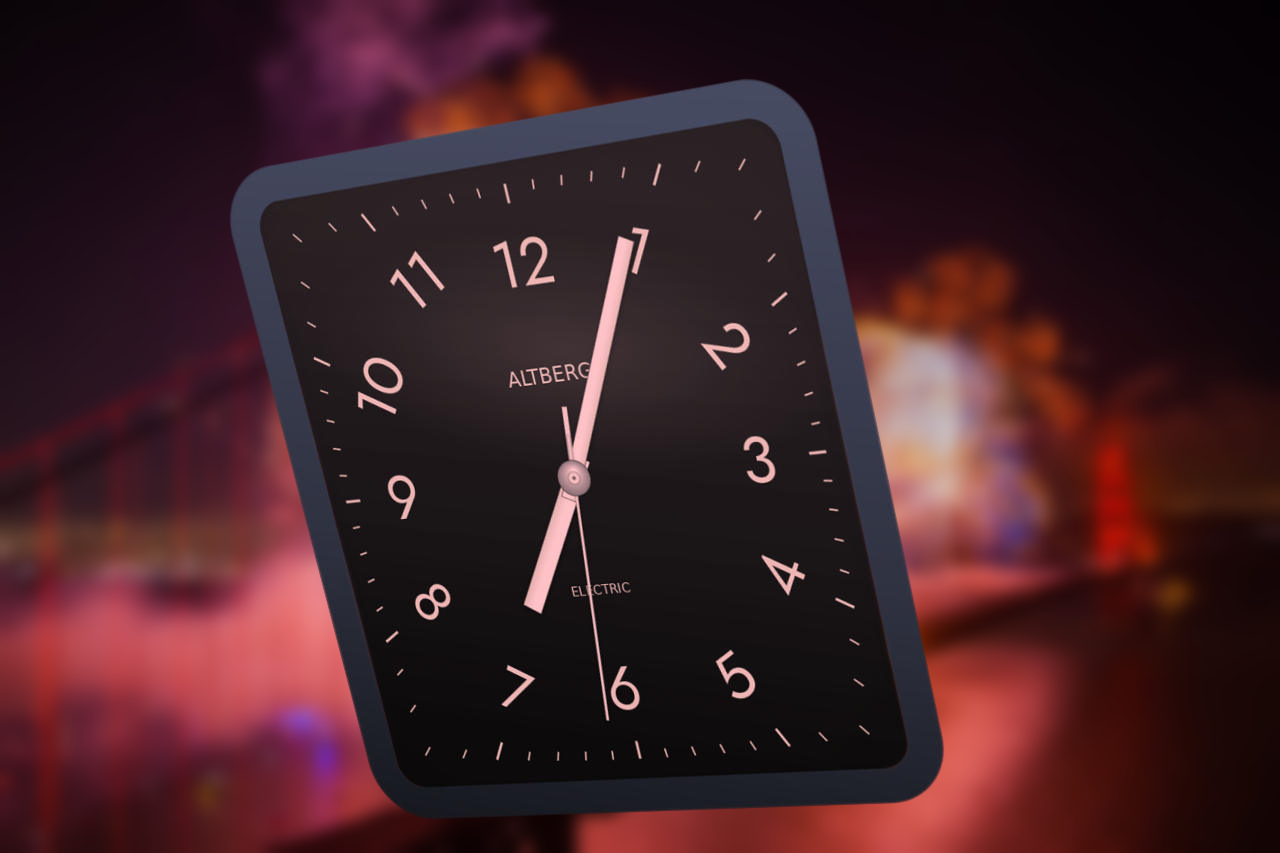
7:04:31
